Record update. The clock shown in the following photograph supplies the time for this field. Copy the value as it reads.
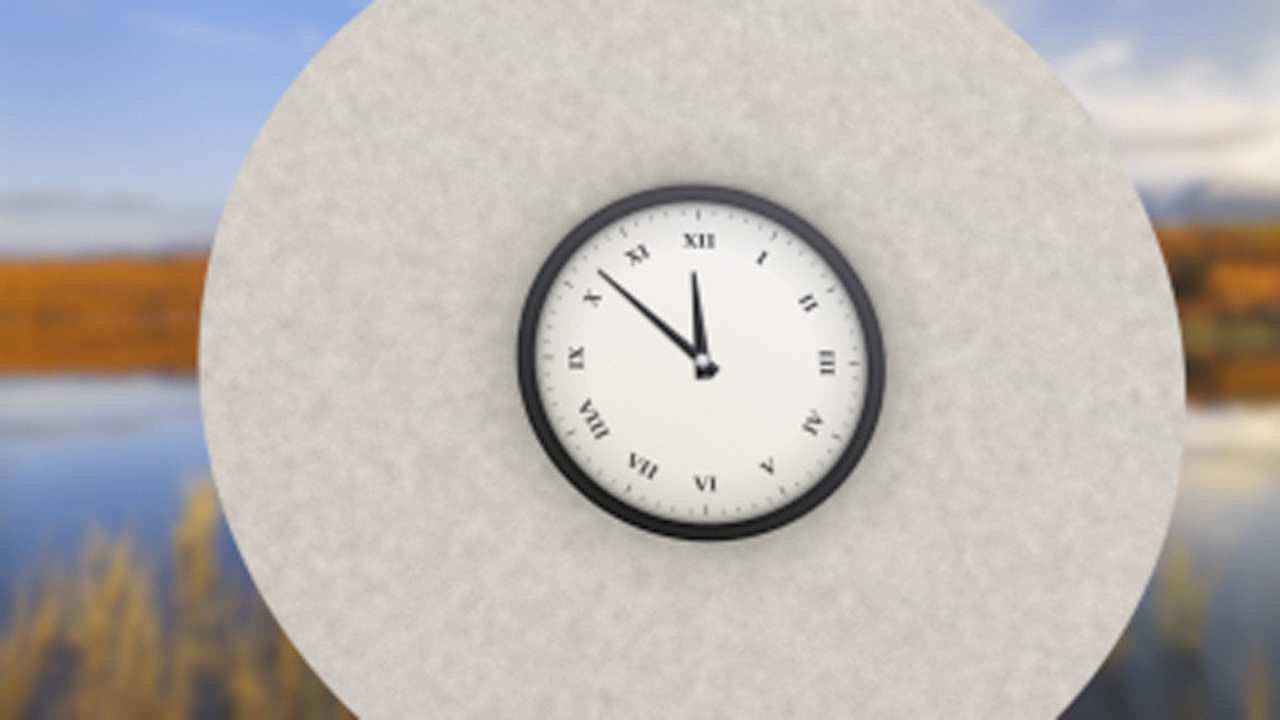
11:52
